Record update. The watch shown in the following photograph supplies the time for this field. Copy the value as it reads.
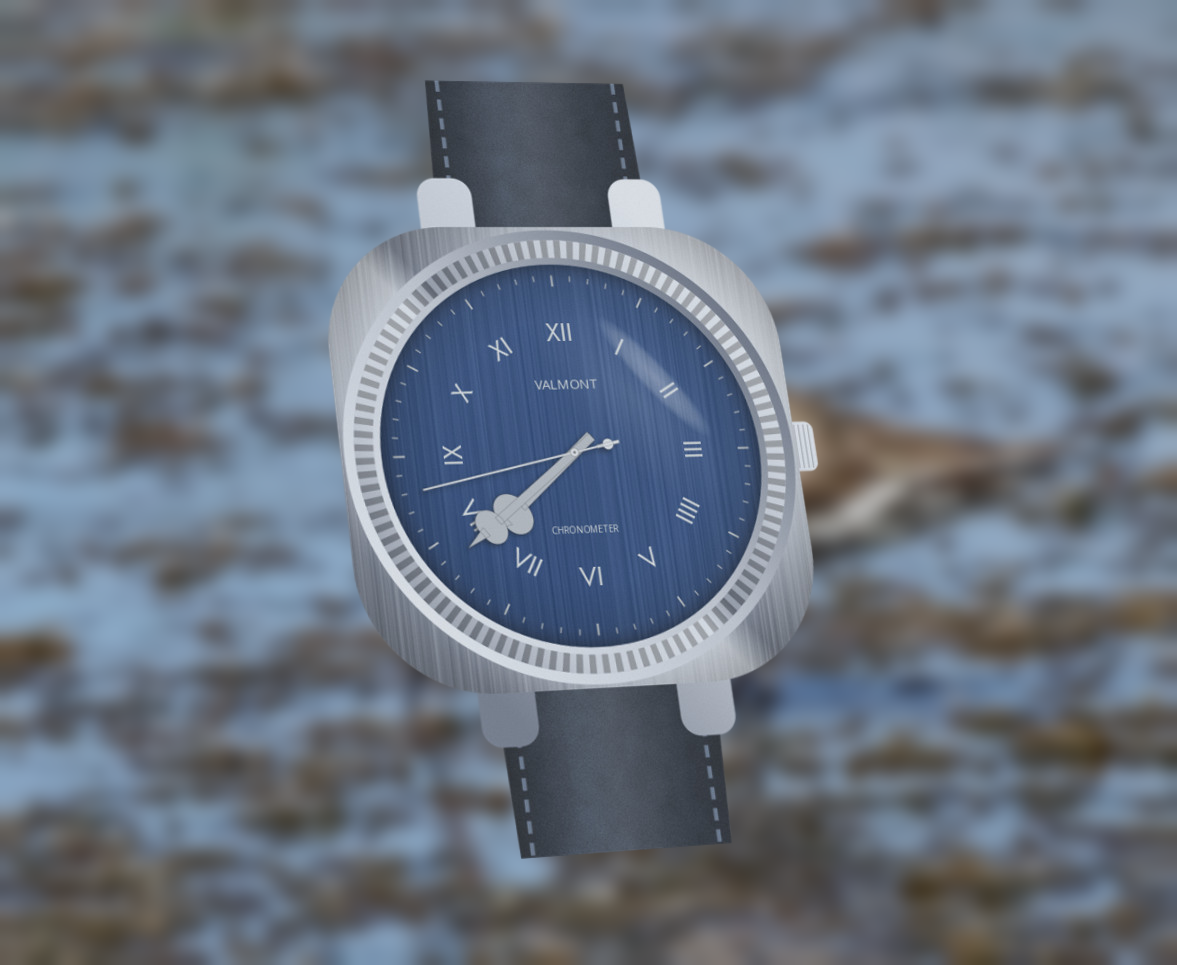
7:38:43
